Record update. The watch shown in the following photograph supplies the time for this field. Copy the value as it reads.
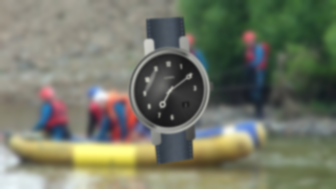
7:10
